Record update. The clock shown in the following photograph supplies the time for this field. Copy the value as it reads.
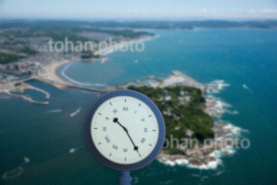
10:25
